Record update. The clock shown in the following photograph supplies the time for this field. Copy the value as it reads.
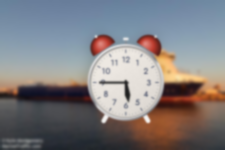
5:45
